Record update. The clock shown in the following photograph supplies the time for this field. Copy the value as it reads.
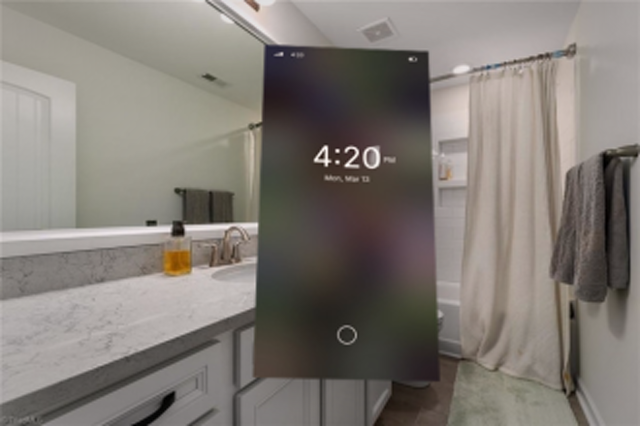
4:20
